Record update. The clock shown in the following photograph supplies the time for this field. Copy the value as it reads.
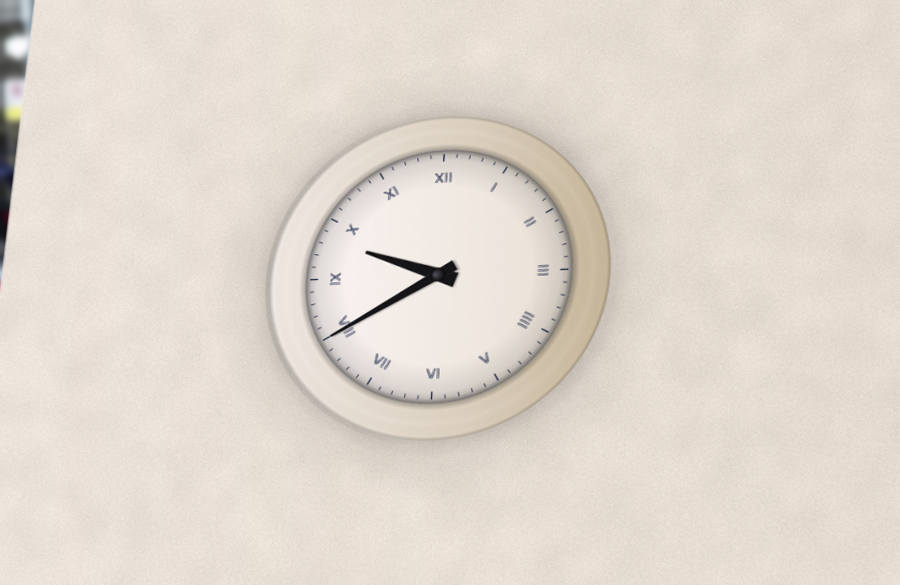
9:40
